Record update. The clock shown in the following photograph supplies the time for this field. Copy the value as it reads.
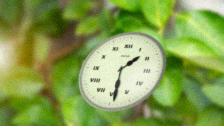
1:29
